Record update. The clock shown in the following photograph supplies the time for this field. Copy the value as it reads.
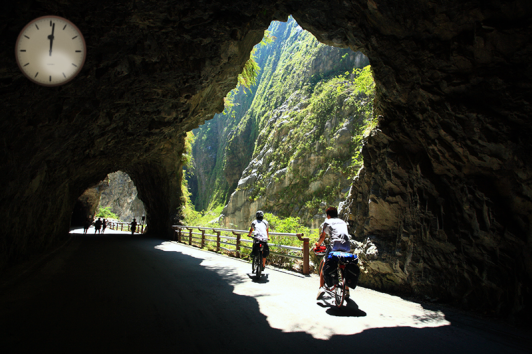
12:01
